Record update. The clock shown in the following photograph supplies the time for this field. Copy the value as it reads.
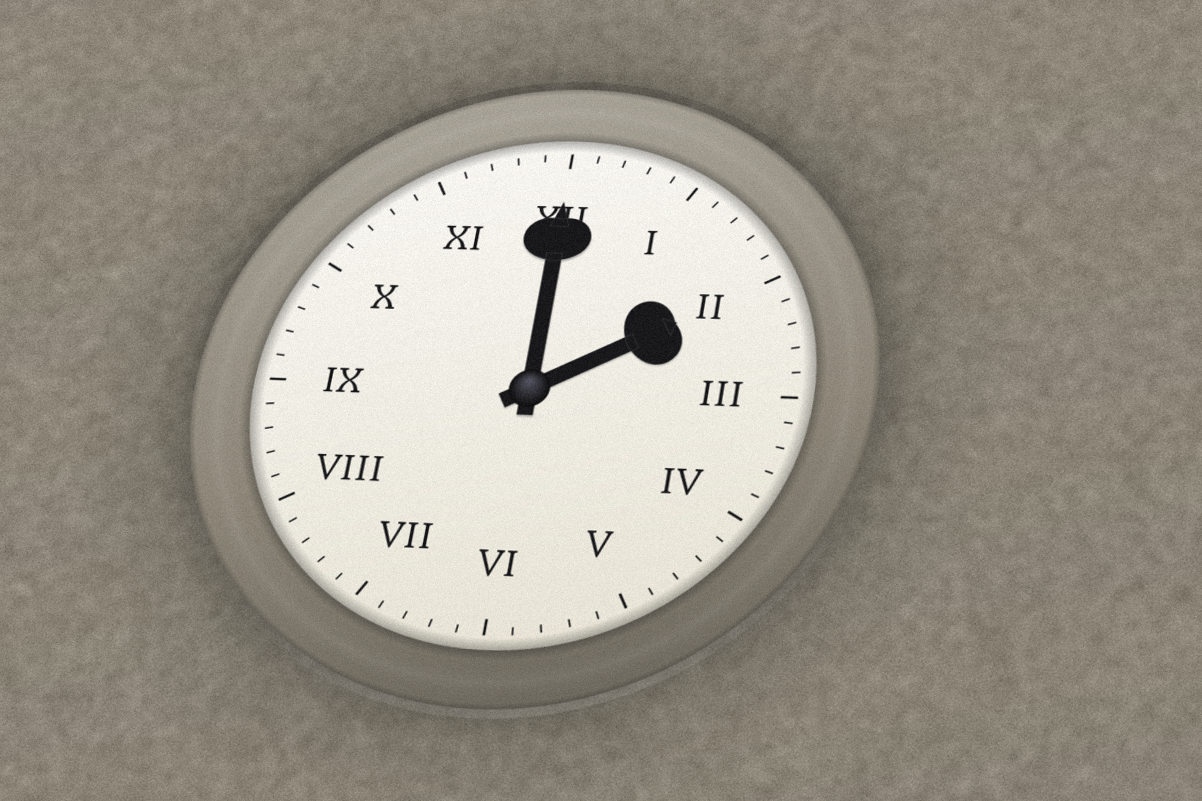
2:00
